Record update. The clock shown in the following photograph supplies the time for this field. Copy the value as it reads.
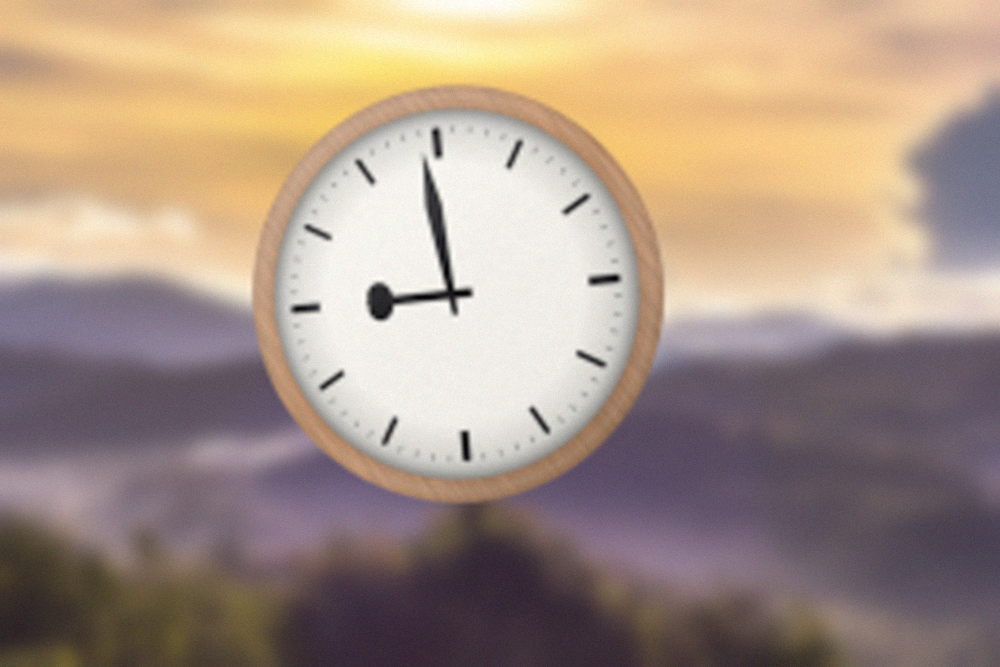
8:59
